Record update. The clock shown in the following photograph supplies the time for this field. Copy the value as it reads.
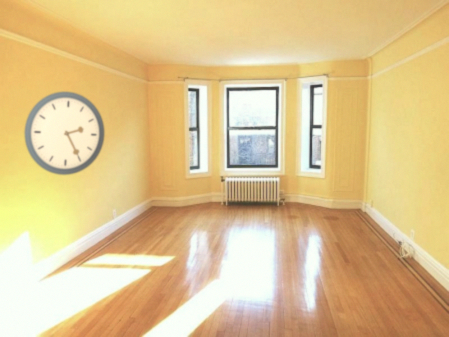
2:25
